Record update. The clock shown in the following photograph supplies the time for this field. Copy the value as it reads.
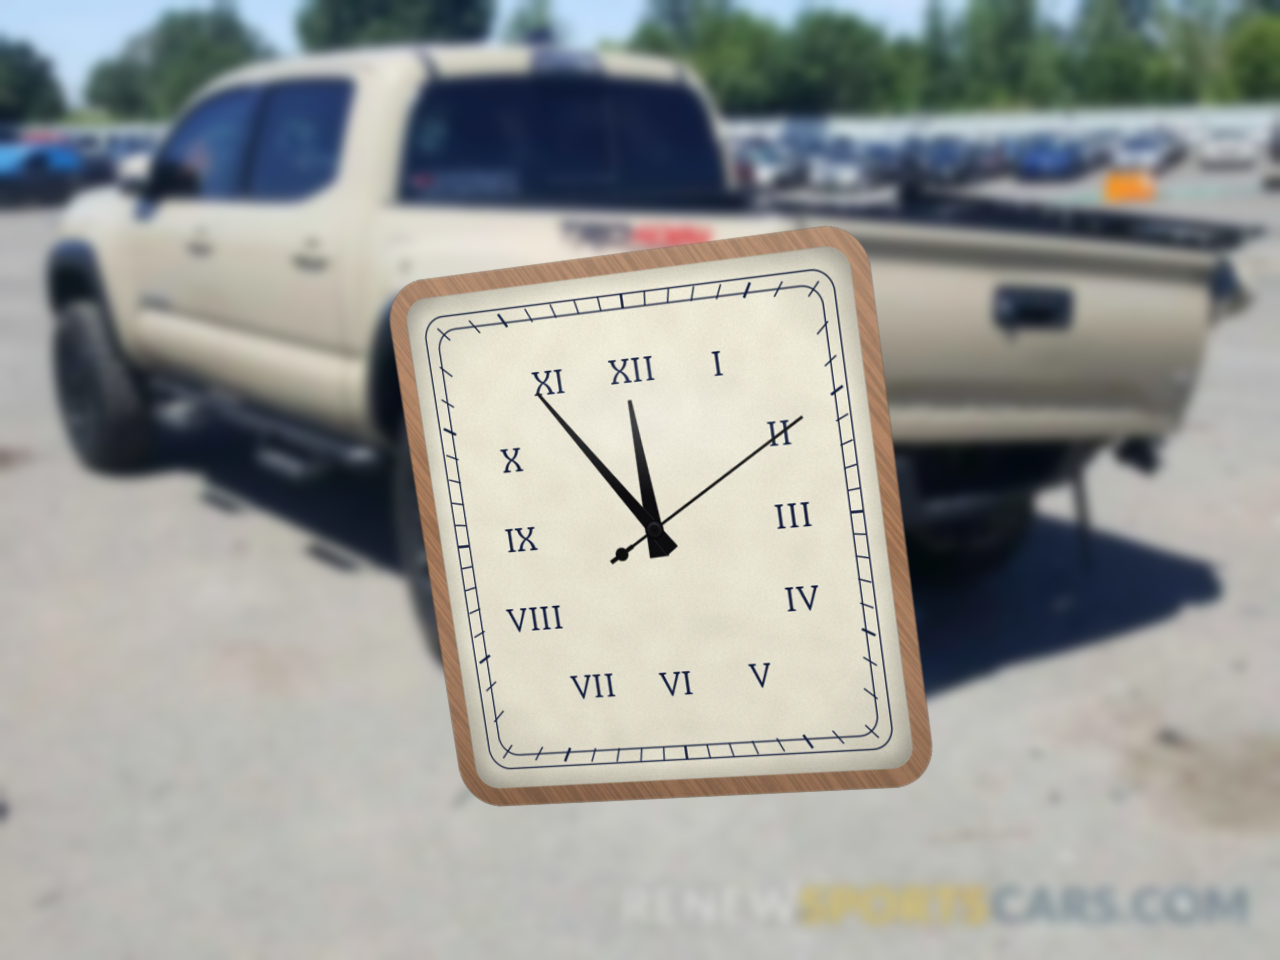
11:54:10
